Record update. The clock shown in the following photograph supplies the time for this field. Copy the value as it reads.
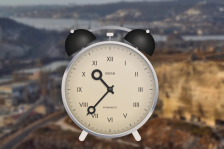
10:37
